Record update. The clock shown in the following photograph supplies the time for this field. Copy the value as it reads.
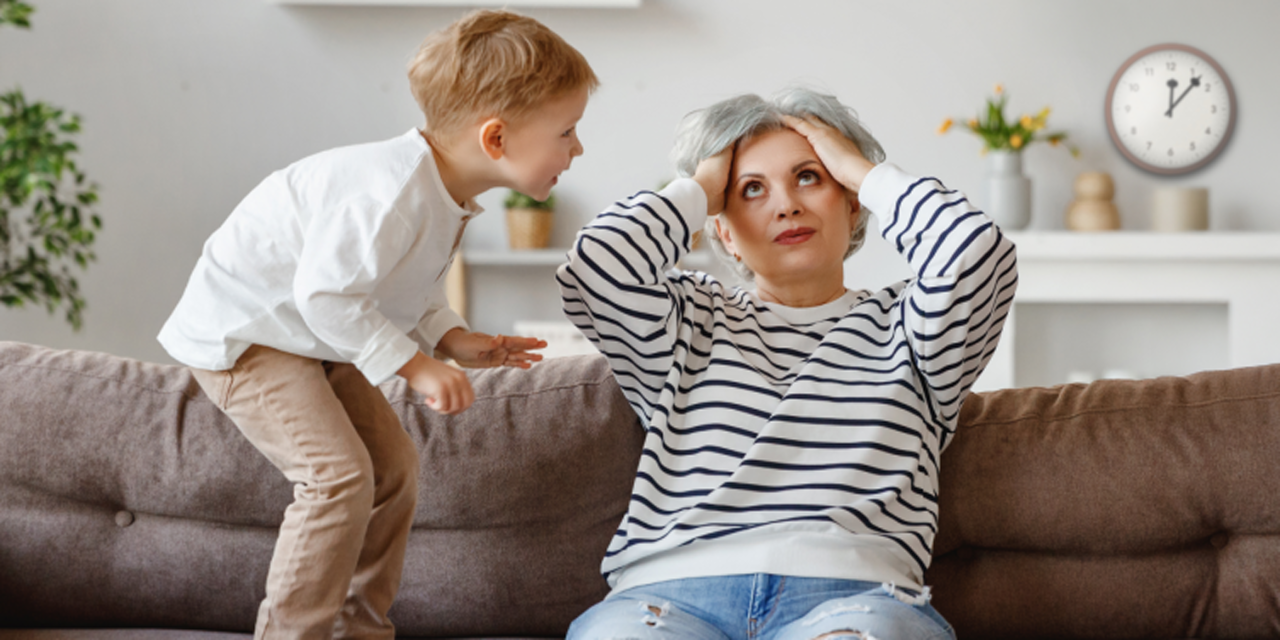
12:07
